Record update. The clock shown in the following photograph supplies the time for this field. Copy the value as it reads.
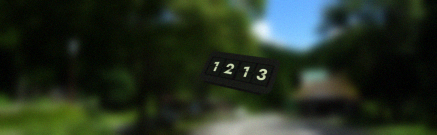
12:13
